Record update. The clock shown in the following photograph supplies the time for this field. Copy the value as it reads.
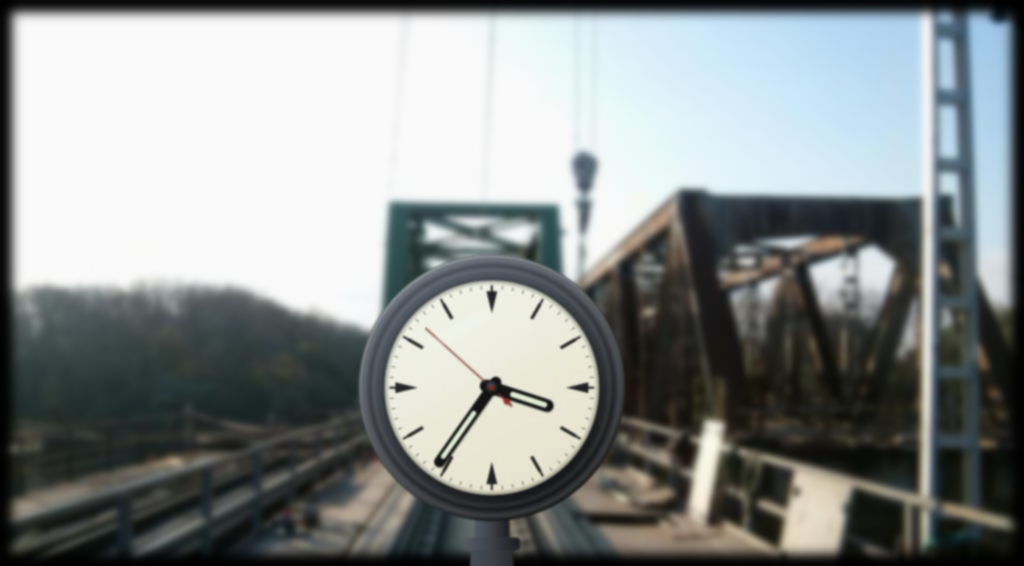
3:35:52
